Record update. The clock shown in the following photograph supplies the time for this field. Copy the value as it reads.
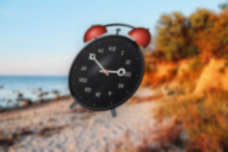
2:51
